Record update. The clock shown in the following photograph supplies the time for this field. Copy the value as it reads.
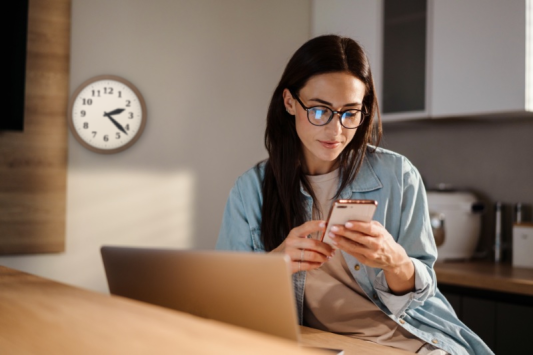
2:22
